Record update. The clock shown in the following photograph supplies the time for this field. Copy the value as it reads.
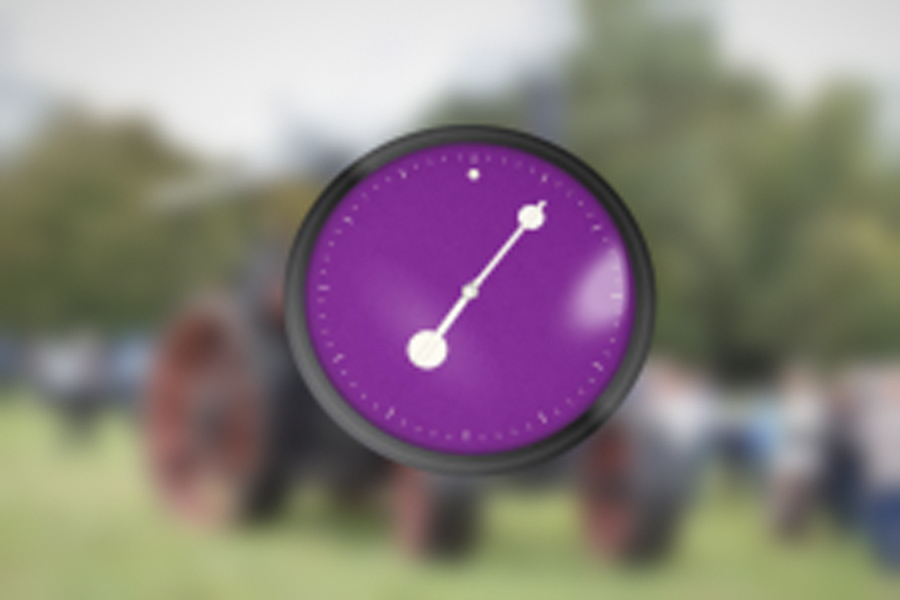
7:06
